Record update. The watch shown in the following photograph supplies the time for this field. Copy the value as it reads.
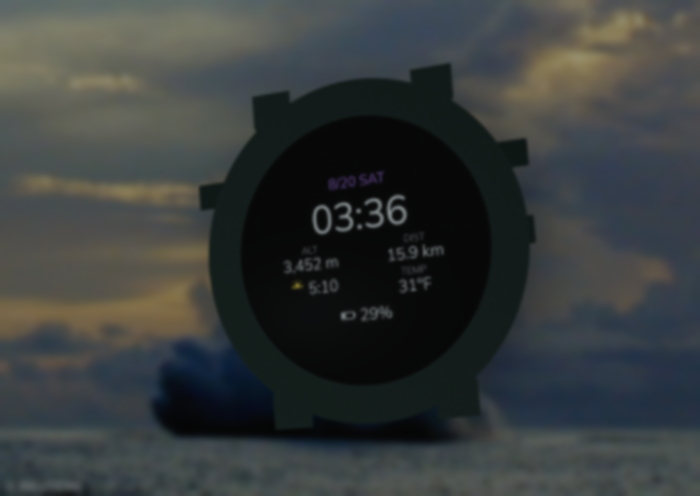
3:36
